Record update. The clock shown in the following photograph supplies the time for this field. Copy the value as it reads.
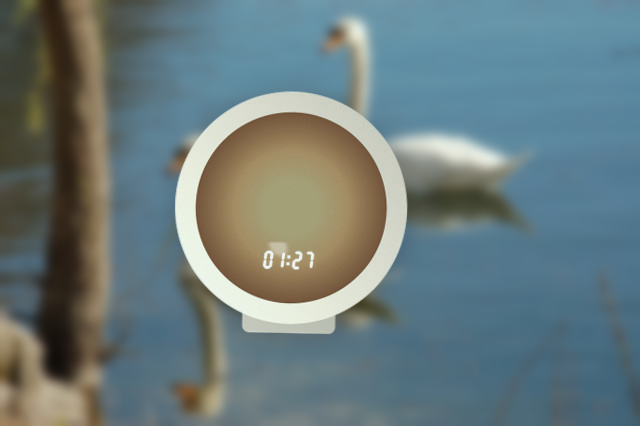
1:27
